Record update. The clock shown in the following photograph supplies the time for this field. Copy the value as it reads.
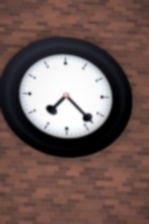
7:23
